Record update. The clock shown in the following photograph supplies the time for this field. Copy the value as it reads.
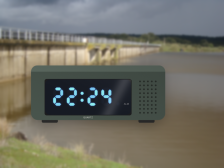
22:24
